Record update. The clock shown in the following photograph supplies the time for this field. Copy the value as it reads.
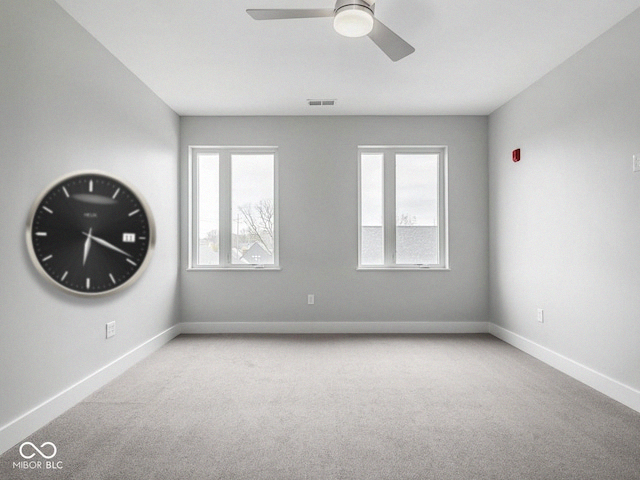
6:19
